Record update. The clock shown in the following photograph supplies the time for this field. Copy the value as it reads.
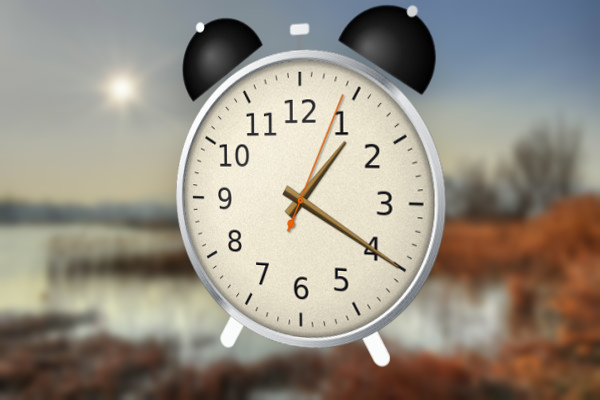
1:20:04
